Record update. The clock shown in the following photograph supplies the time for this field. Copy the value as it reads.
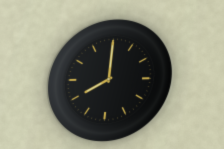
8:00
